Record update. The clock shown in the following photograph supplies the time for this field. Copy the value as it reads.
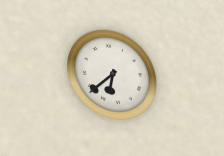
6:39
